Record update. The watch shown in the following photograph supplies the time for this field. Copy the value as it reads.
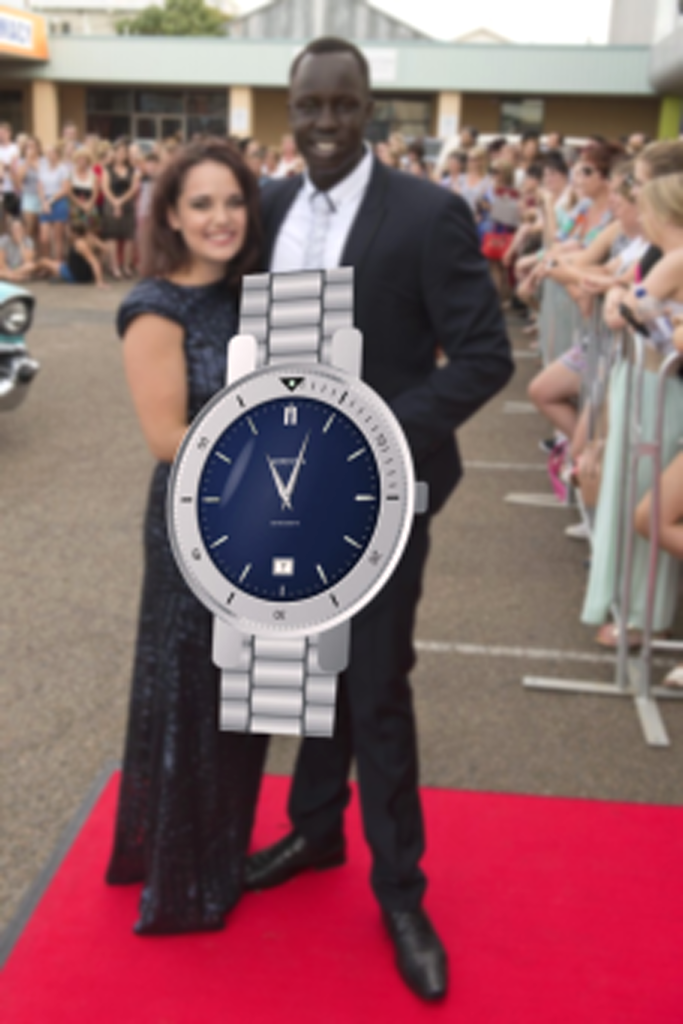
11:03
